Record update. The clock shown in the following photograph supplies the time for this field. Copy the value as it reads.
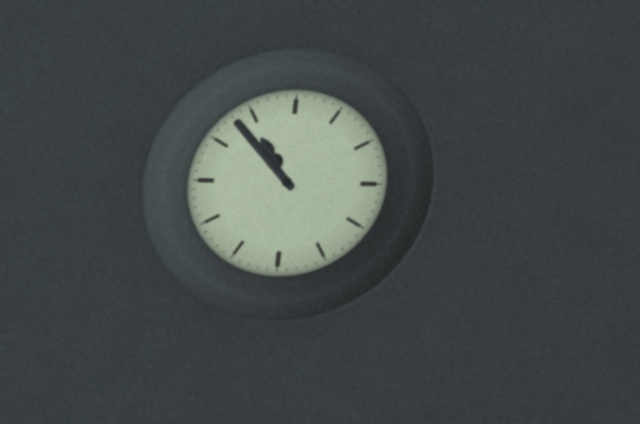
10:53
